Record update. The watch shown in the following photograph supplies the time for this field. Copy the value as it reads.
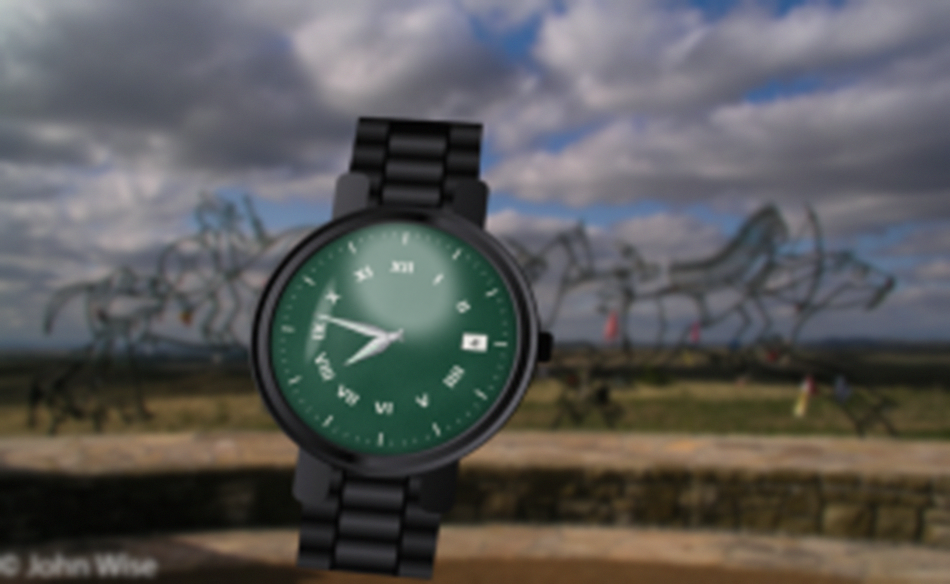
7:47
